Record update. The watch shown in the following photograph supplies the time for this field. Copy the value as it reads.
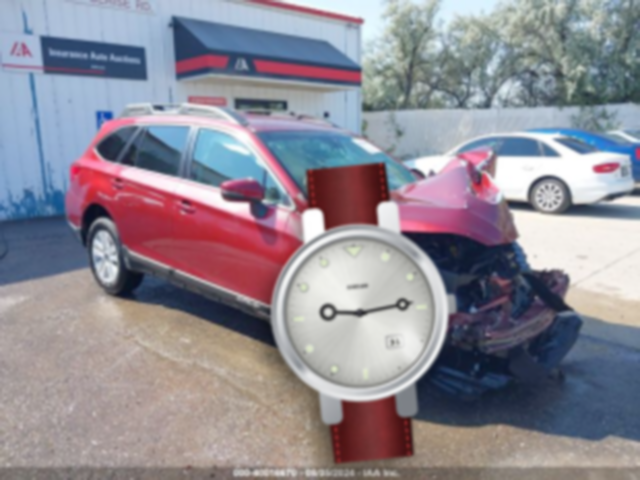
9:14
